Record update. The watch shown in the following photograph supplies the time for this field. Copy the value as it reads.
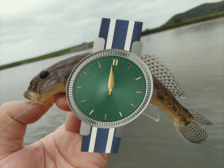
11:59
